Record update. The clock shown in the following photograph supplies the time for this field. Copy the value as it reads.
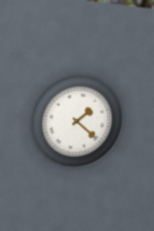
1:20
